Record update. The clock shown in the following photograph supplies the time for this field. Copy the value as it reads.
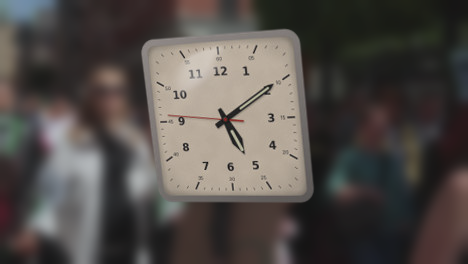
5:09:46
